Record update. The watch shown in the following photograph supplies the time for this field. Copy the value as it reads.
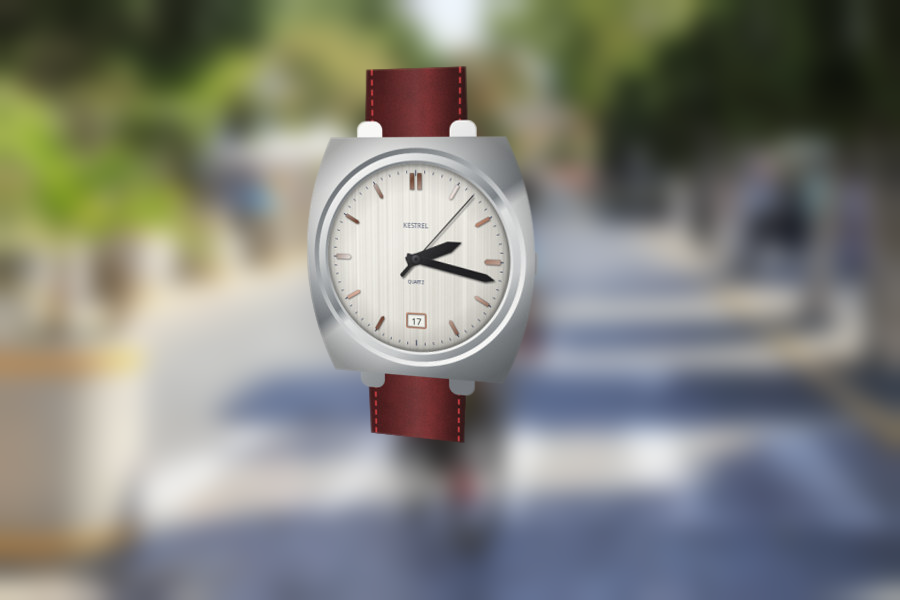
2:17:07
